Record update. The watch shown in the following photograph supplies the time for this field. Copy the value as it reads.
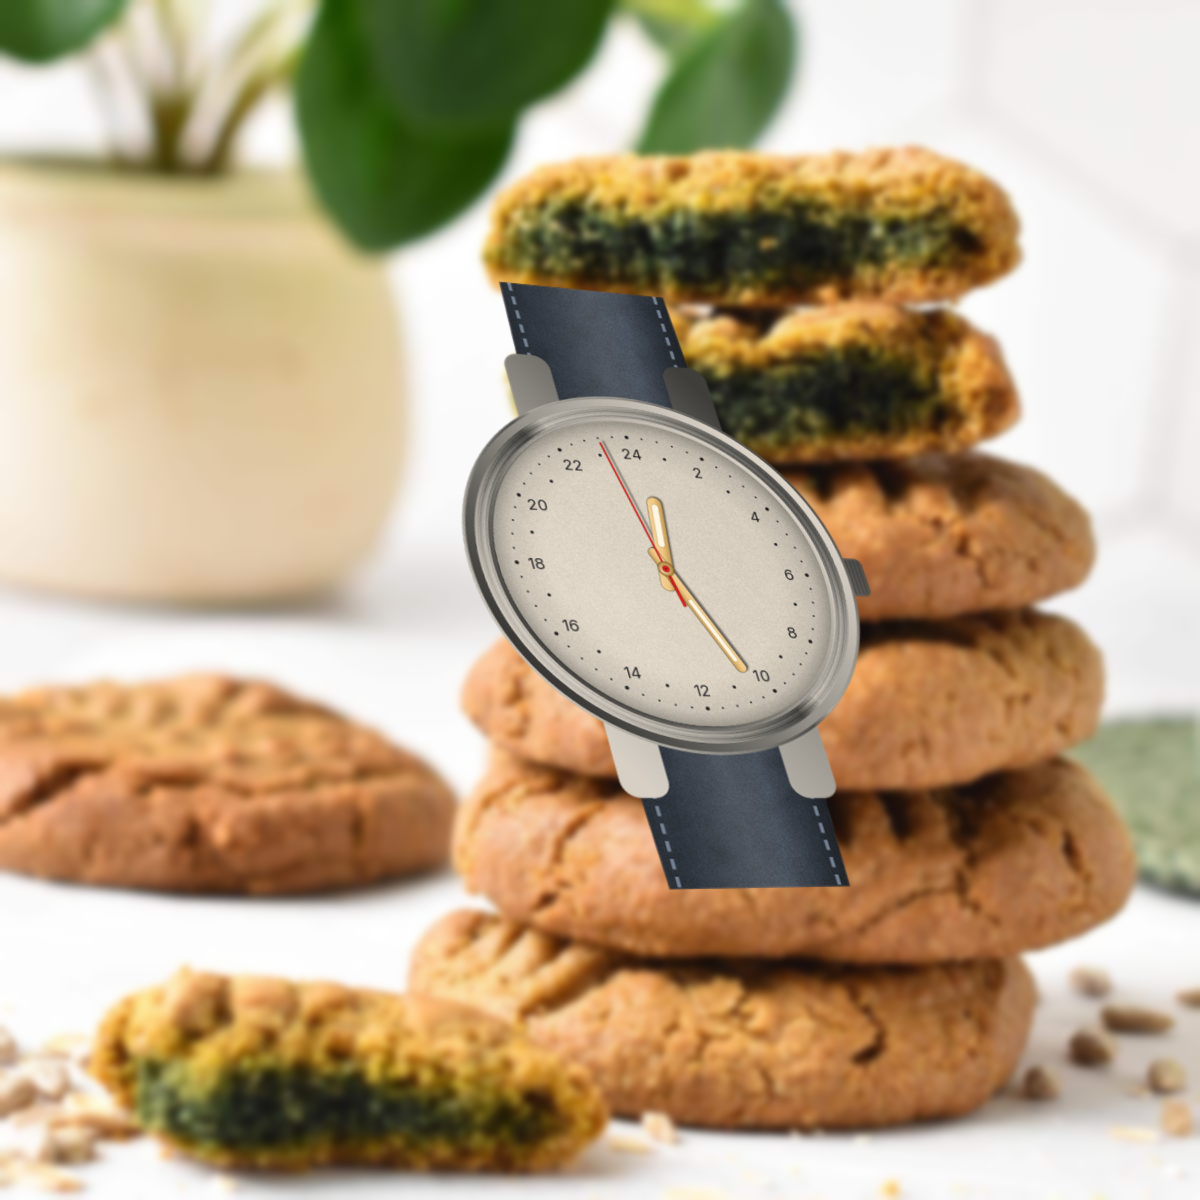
0:25:58
